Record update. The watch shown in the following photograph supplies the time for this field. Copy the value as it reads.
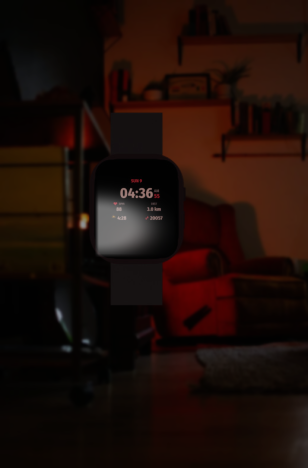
4:36
